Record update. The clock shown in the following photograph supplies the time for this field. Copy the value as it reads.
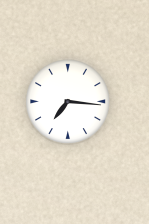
7:16
